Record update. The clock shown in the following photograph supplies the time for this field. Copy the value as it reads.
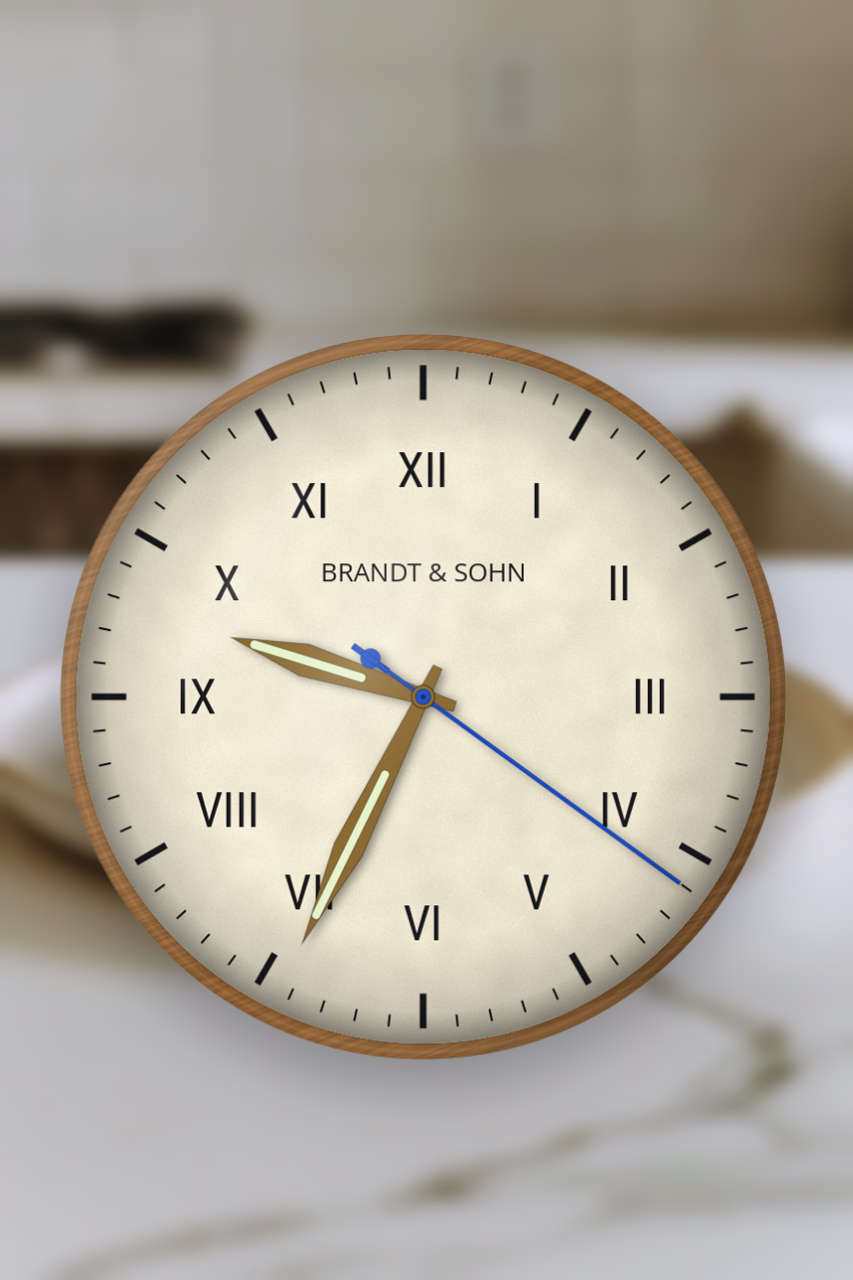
9:34:21
